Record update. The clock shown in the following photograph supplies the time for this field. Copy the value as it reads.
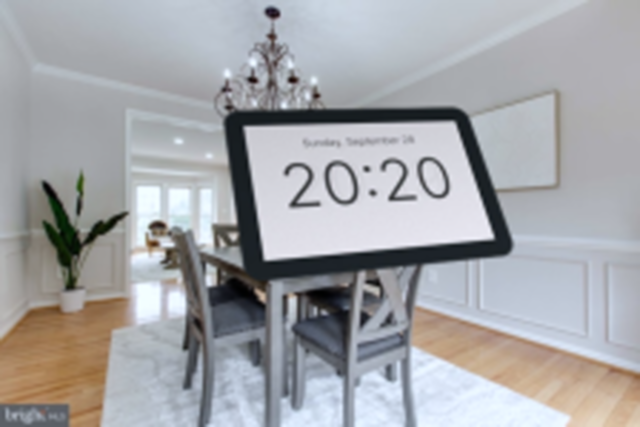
20:20
